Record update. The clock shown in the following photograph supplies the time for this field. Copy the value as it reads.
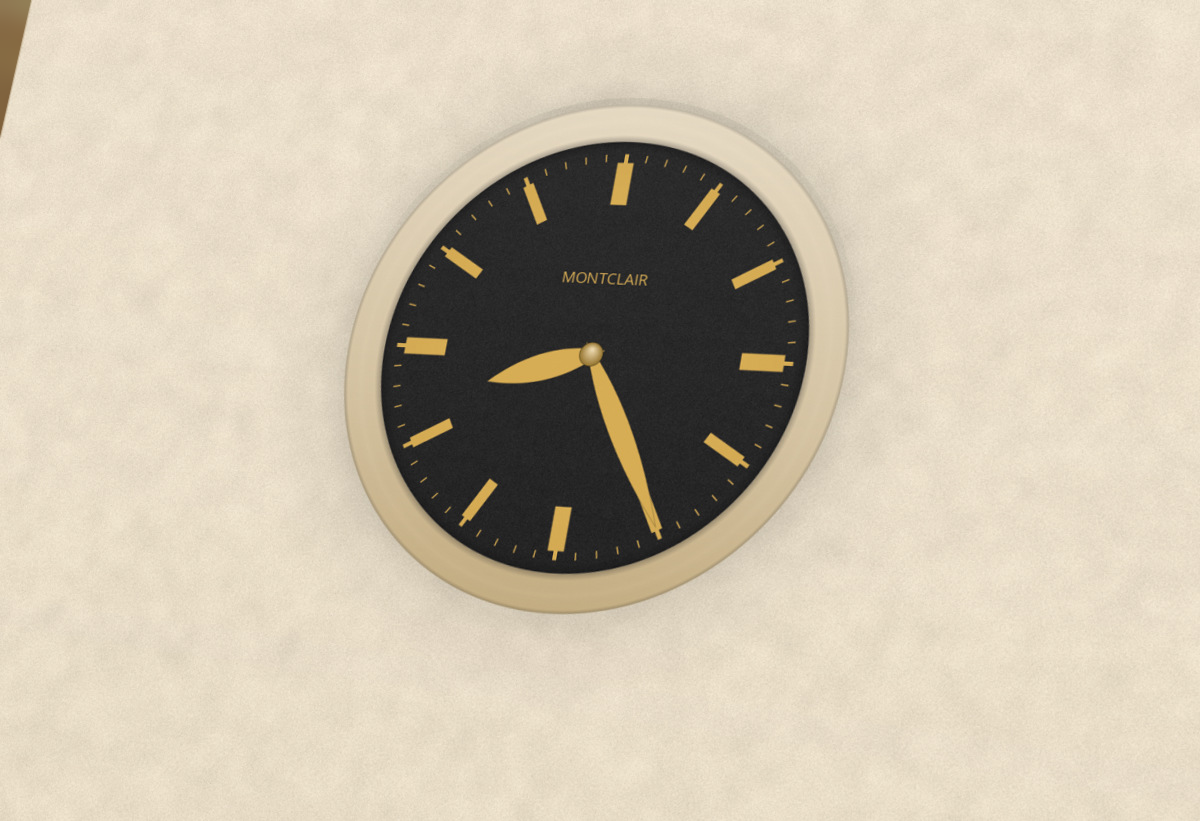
8:25
